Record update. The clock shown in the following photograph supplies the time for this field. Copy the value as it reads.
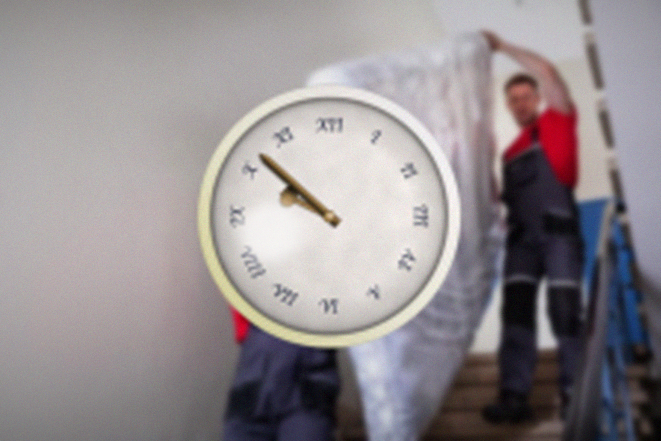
9:52
